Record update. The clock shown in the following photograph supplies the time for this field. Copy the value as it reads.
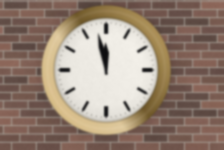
11:58
